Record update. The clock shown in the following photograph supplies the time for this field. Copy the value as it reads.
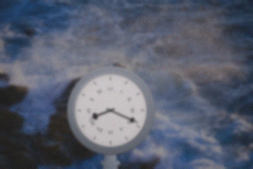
8:19
